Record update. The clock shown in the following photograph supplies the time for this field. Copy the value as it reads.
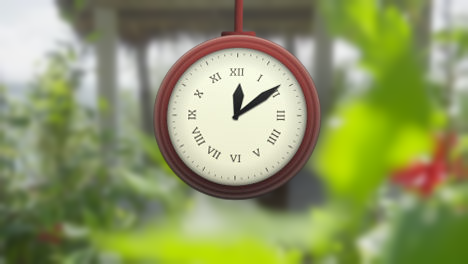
12:09
